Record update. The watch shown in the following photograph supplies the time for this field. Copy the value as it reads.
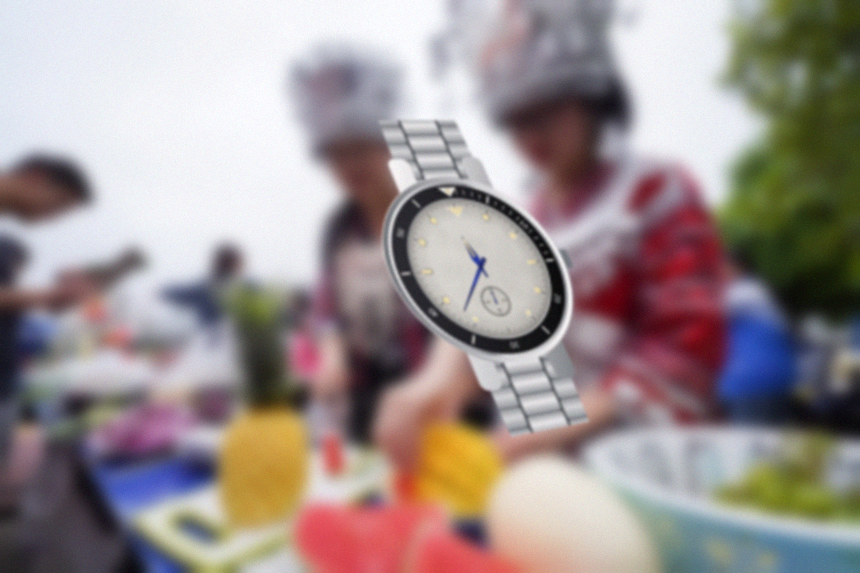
11:37
